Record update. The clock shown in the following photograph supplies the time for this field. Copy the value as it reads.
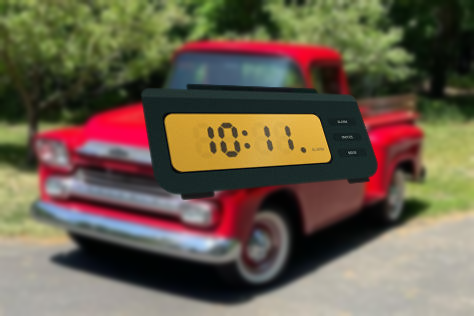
10:11
